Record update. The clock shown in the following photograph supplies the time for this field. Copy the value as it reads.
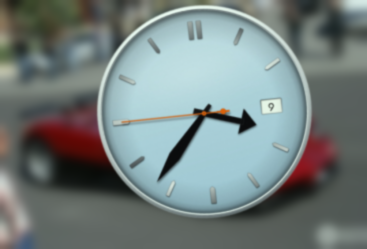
3:36:45
